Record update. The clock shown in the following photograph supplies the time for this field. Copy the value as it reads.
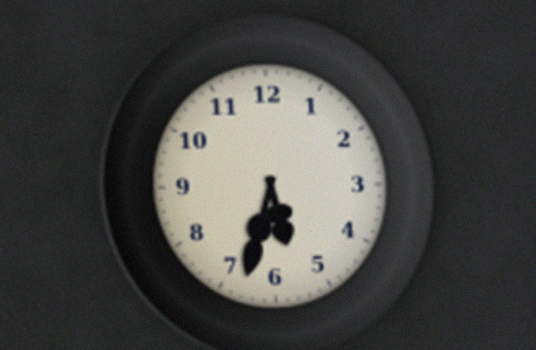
5:33
